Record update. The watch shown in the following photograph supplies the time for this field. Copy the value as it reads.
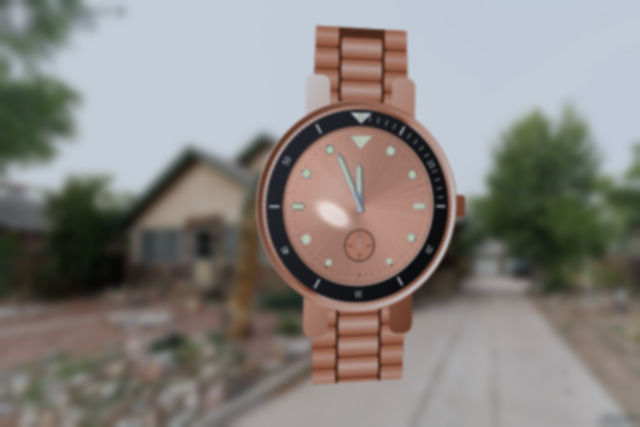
11:56
